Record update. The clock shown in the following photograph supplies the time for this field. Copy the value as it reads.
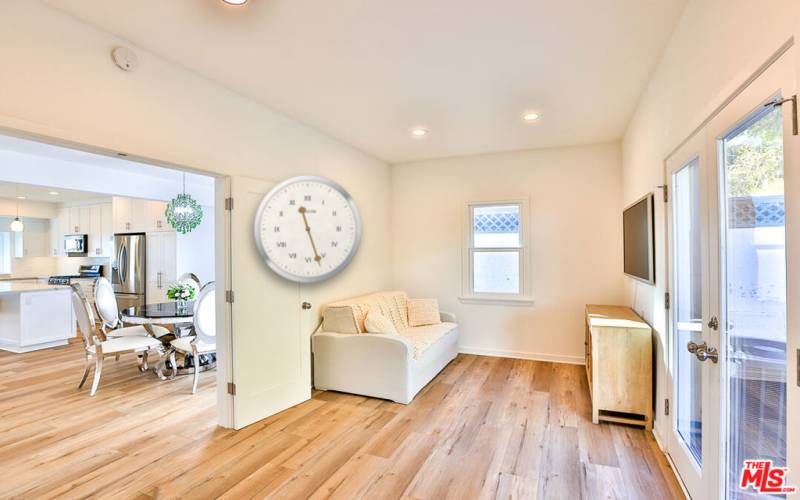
11:27
